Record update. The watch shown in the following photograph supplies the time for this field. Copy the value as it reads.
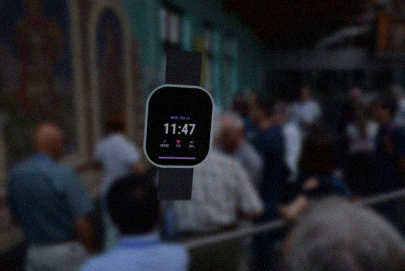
11:47
